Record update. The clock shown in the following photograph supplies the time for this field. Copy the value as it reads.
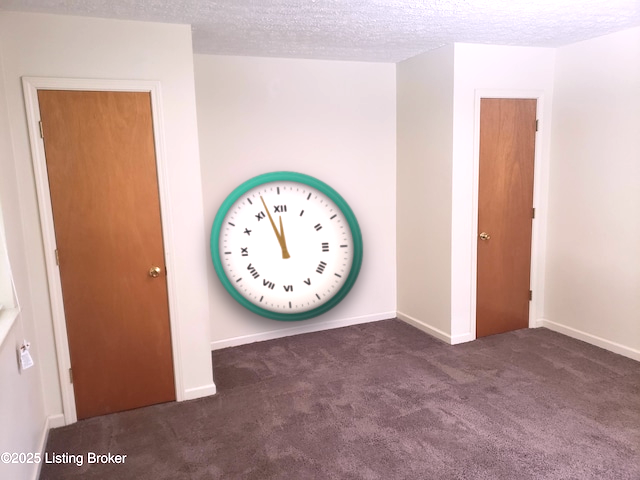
11:57
